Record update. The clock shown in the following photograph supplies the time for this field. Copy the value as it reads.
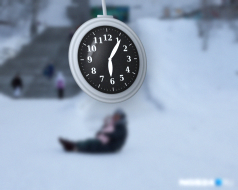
6:06
